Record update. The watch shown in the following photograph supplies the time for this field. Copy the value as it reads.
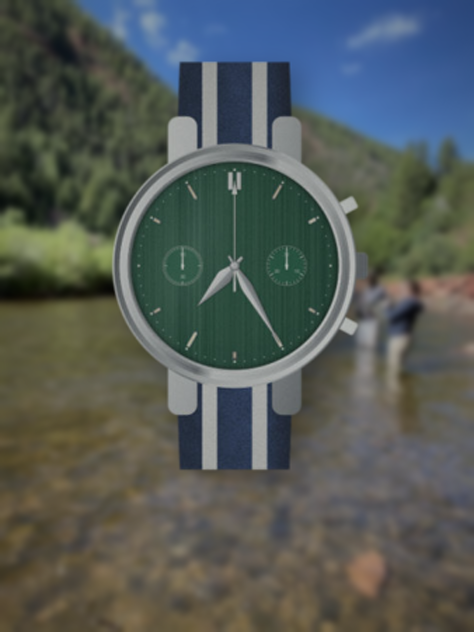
7:25
